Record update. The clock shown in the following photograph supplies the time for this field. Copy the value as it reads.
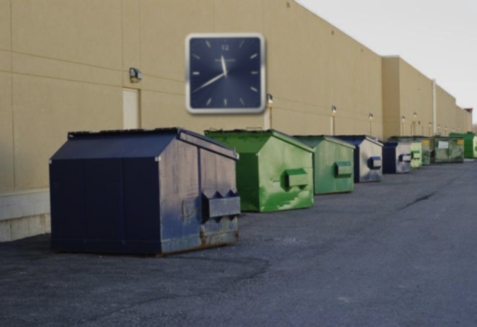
11:40
